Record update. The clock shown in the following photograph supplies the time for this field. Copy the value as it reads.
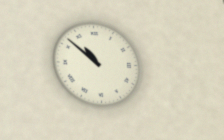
10:52
